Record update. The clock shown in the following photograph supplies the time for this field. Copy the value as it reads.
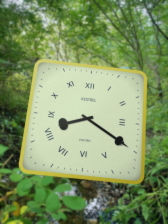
8:20
